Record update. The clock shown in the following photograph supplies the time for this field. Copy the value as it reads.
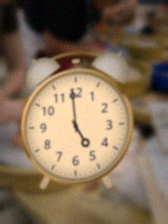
4:59
